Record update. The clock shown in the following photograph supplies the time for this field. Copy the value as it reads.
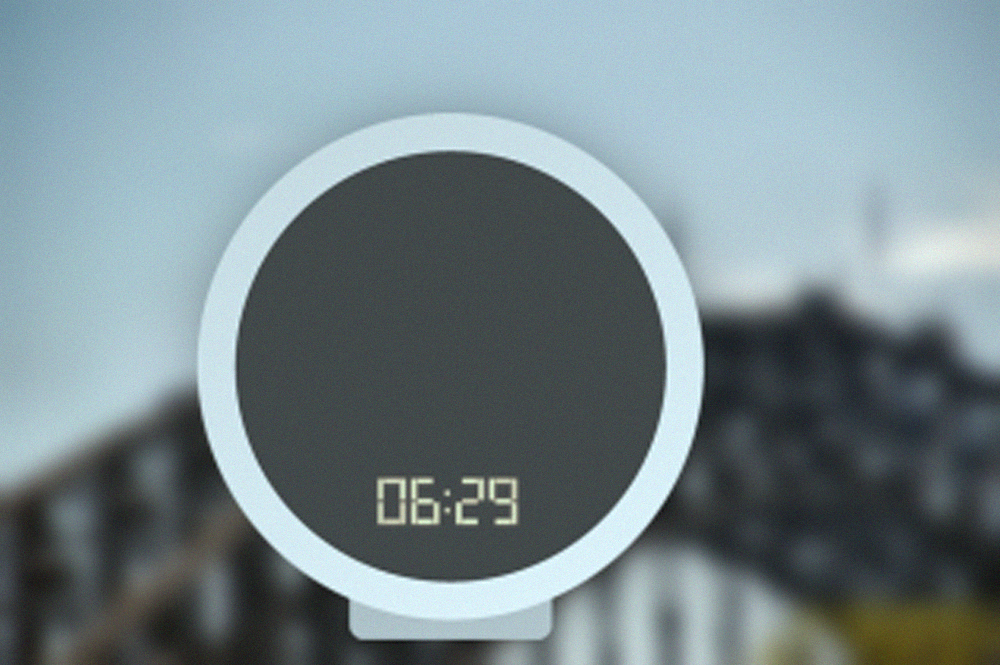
6:29
